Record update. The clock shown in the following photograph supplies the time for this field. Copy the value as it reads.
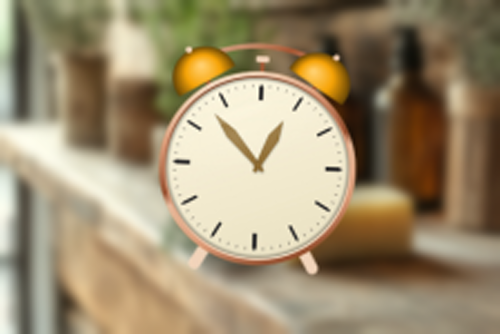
12:53
